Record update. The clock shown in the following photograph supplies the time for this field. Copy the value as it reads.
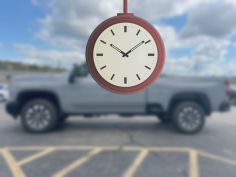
10:09
